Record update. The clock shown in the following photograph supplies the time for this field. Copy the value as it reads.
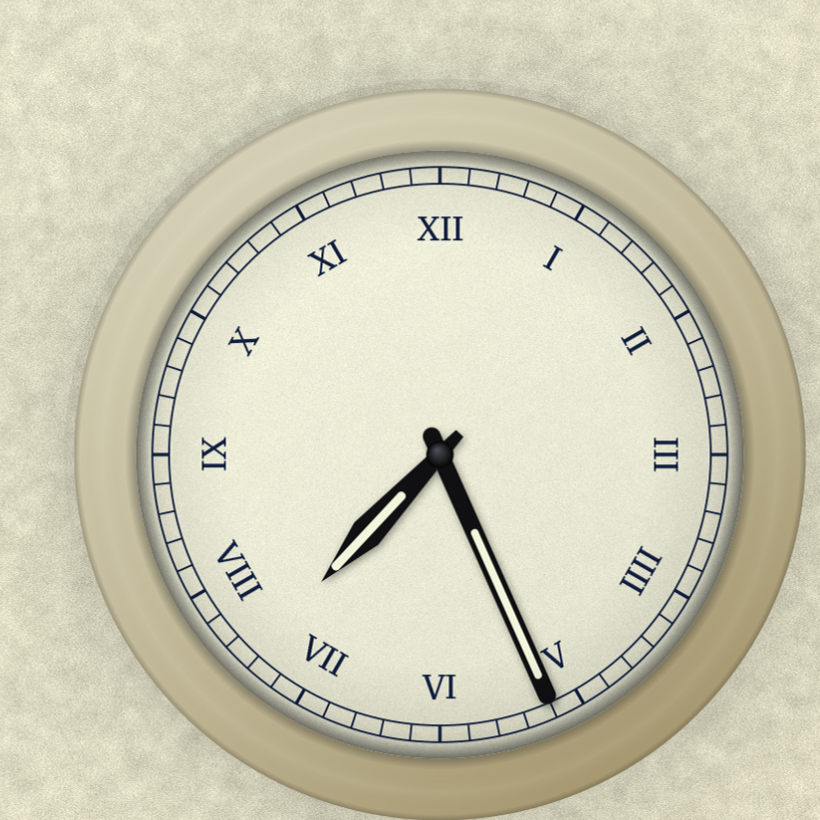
7:26
